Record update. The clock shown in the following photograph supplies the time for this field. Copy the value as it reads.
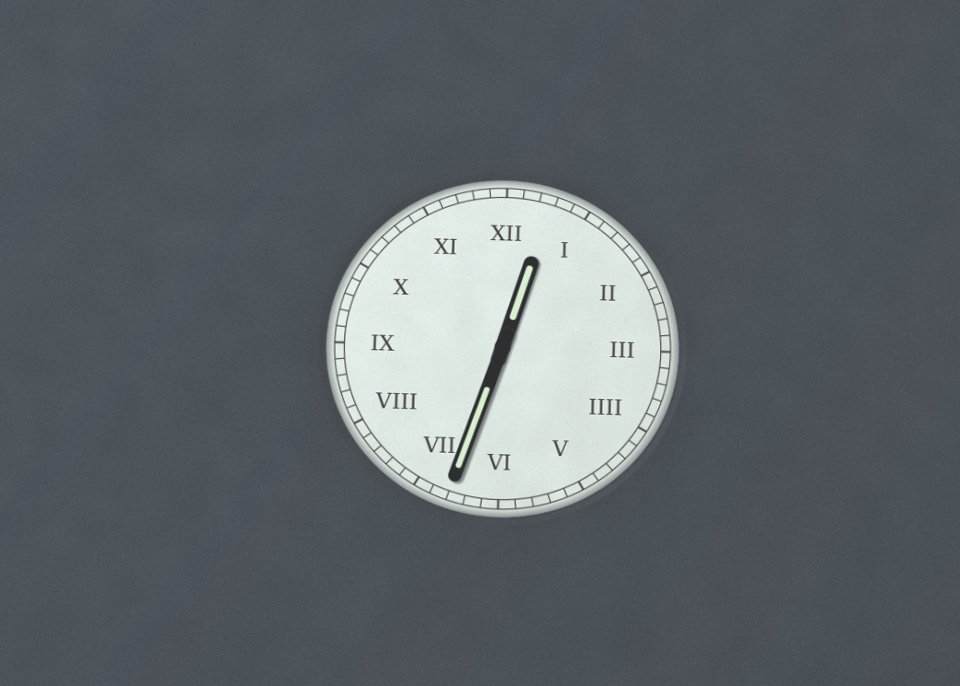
12:33
